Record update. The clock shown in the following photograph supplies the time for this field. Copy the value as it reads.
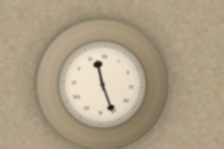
11:26
